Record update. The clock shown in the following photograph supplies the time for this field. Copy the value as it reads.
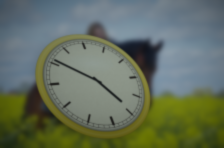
4:51
